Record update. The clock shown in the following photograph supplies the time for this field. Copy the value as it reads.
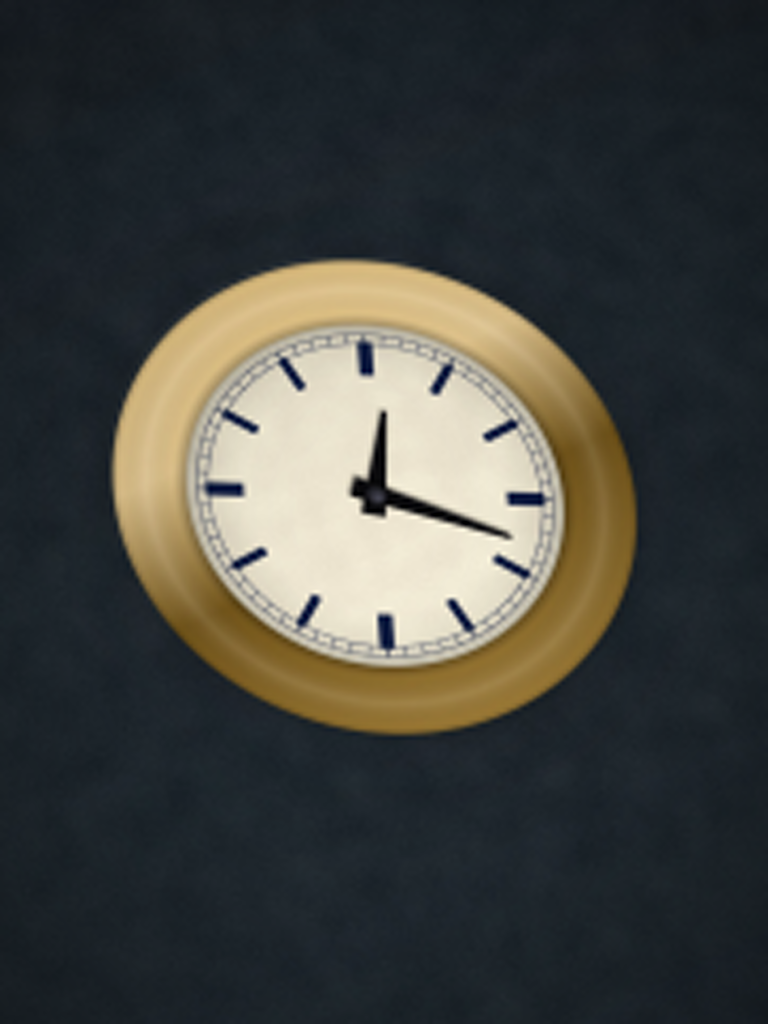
12:18
